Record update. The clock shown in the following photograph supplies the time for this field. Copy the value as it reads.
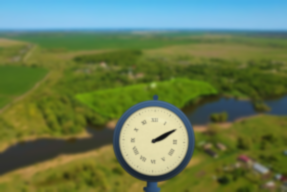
2:10
